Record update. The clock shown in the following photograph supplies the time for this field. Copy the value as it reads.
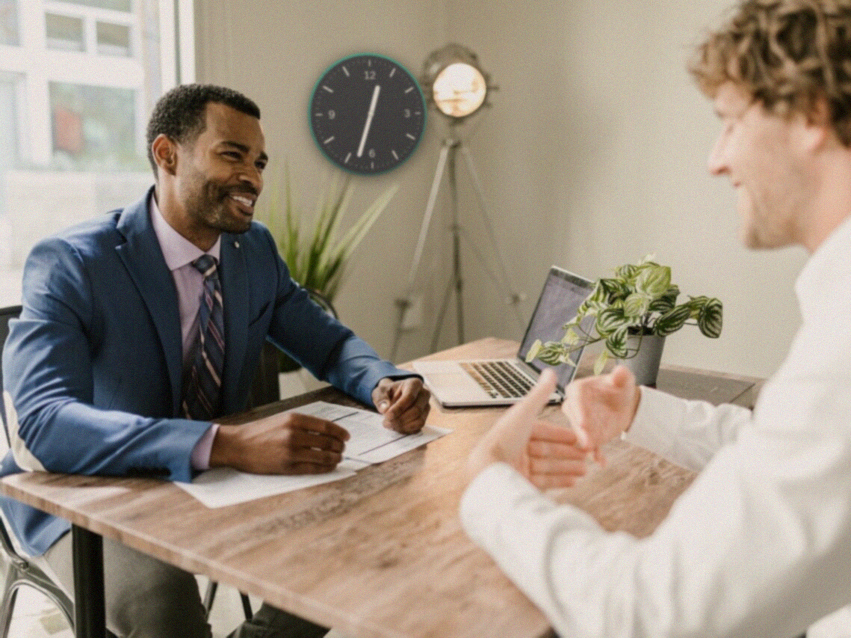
12:33
